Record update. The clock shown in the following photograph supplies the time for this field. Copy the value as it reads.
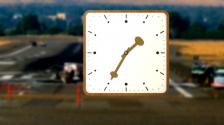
1:35
